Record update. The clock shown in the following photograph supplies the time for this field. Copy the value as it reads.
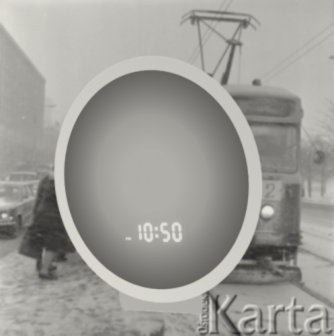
10:50
